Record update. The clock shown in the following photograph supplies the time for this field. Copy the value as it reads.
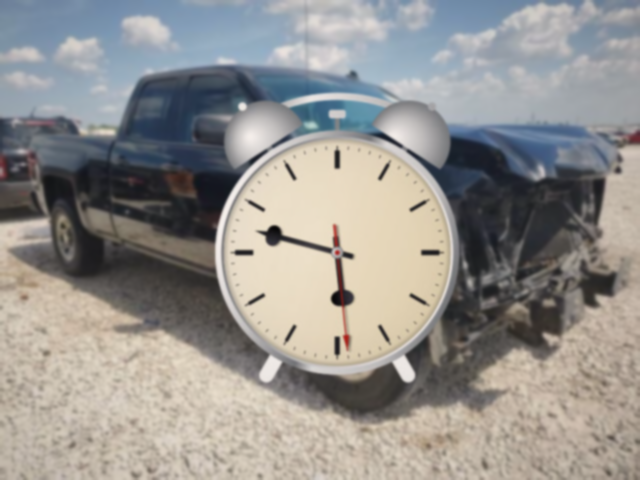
5:47:29
